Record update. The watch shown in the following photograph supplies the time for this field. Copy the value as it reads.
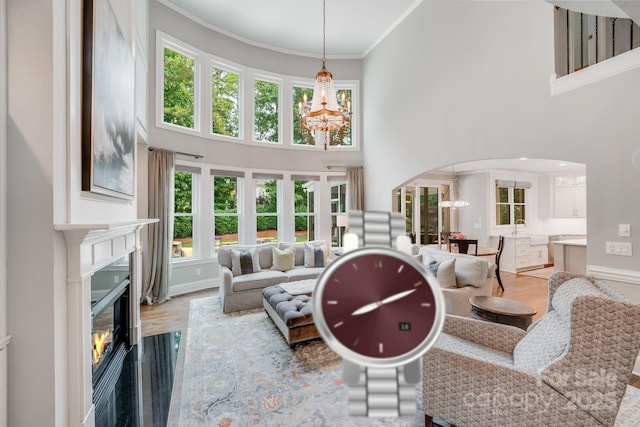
8:11
